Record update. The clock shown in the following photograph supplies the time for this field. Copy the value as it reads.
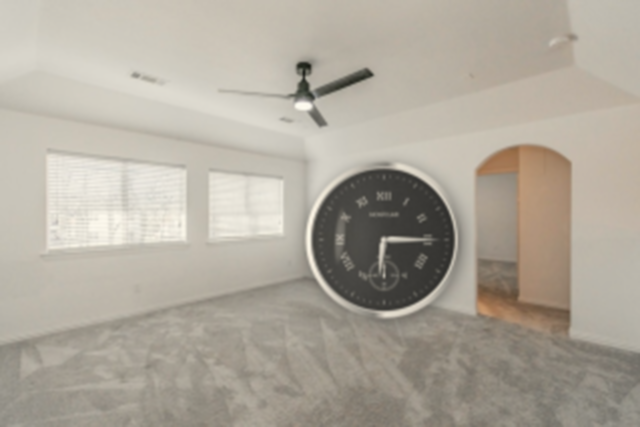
6:15
